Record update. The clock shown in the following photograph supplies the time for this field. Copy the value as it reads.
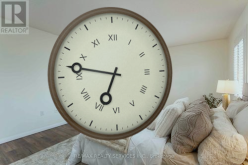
6:47
